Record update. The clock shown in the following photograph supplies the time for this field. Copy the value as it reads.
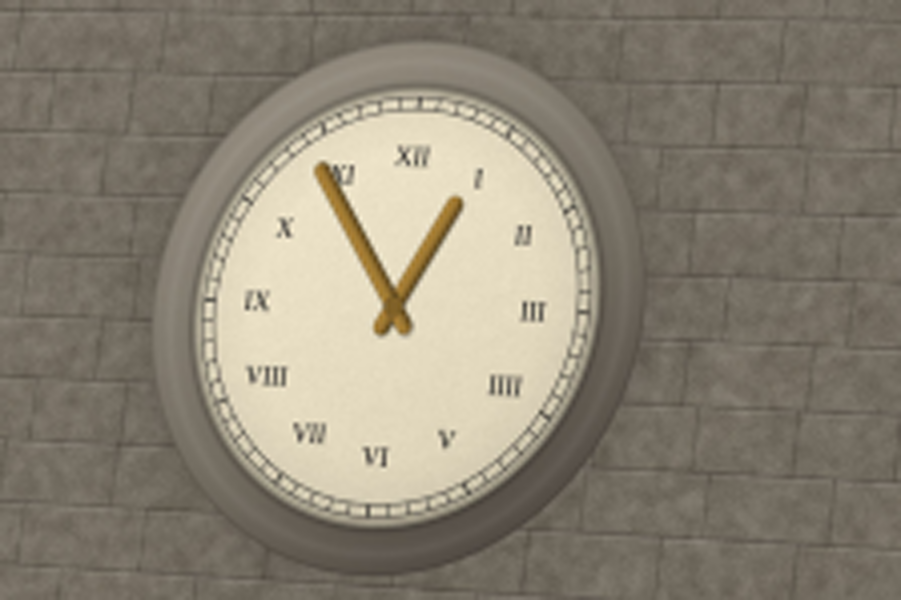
12:54
